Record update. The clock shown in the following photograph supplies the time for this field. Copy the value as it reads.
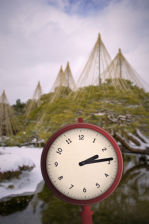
2:14
